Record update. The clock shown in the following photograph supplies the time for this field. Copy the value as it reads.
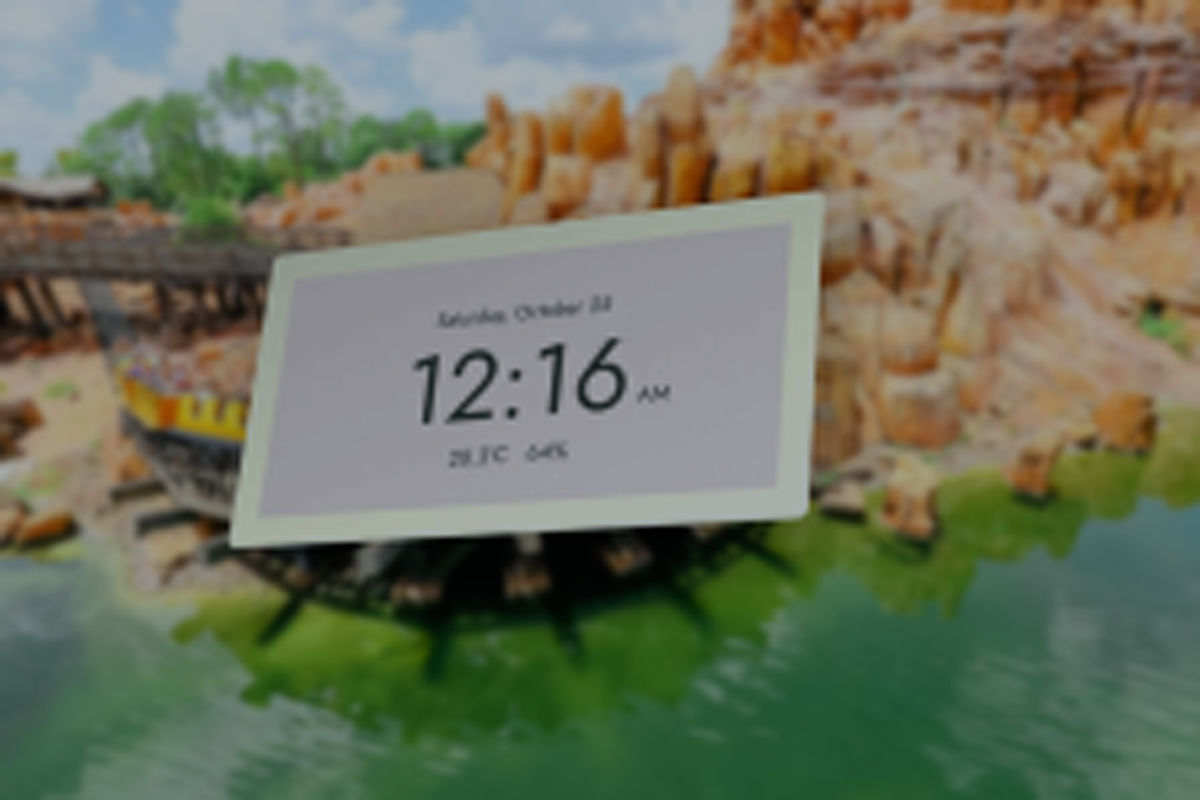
12:16
